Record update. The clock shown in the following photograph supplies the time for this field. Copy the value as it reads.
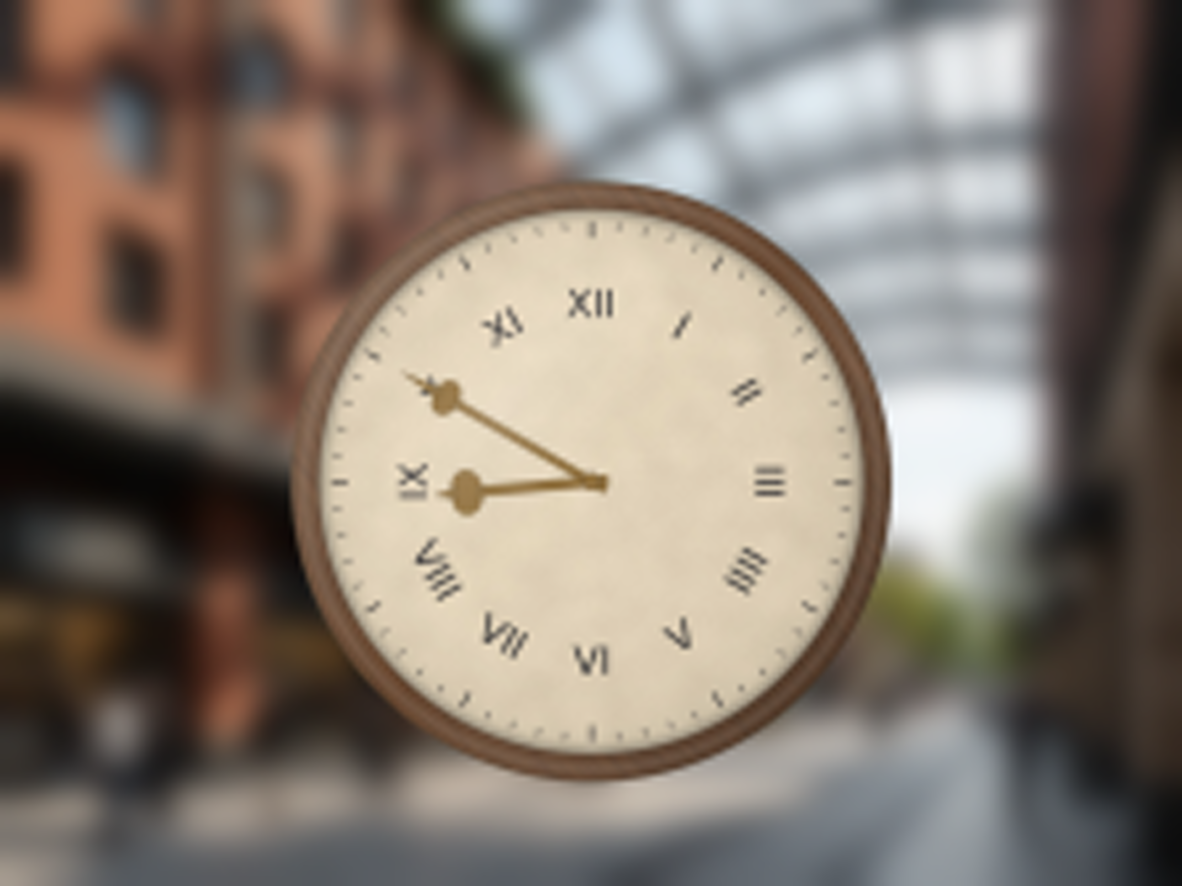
8:50
